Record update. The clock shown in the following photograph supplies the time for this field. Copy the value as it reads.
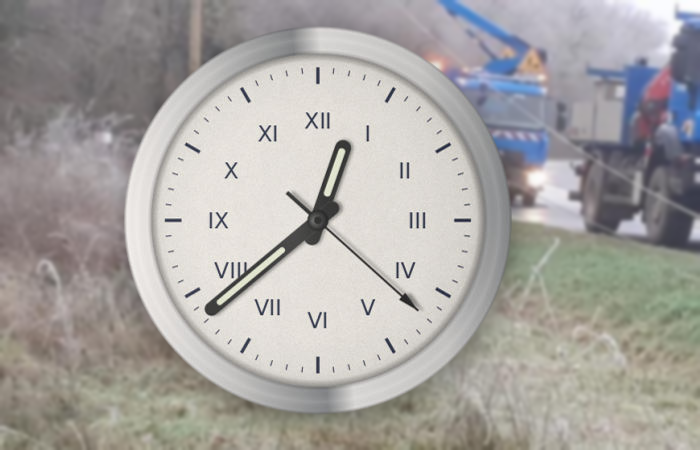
12:38:22
